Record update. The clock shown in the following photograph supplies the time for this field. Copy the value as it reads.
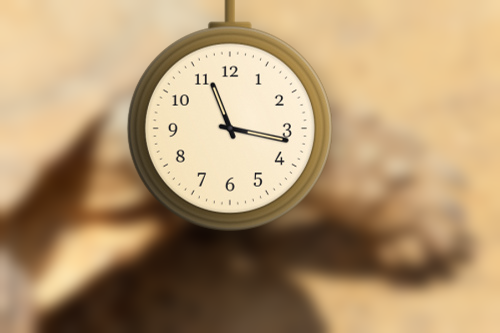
11:17
